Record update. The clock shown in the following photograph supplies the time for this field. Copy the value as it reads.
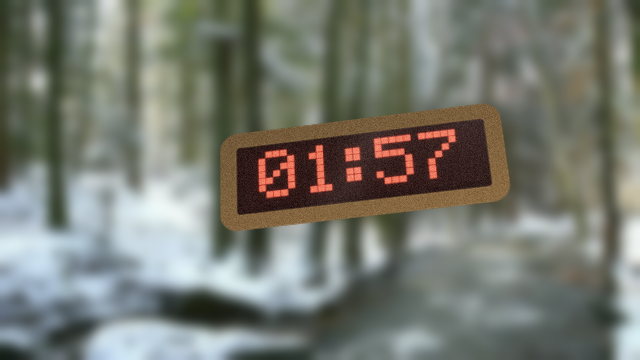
1:57
